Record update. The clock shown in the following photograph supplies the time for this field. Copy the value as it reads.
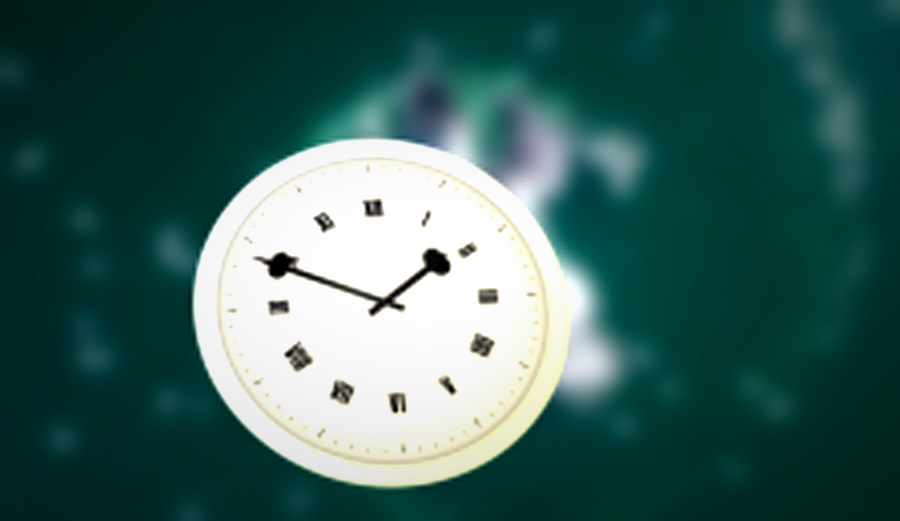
1:49
